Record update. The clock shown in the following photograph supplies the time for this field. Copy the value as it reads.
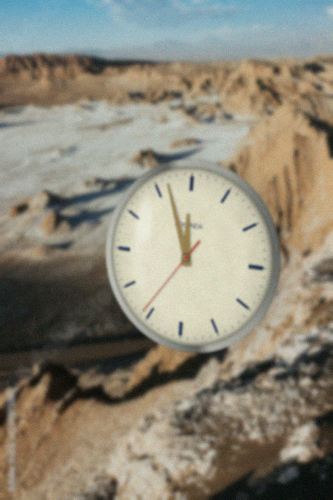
11:56:36
